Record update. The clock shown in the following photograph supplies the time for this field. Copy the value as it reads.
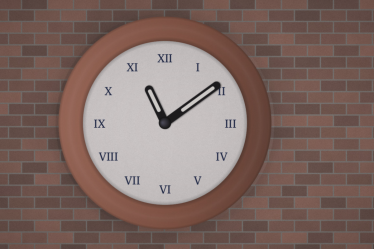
11:09
